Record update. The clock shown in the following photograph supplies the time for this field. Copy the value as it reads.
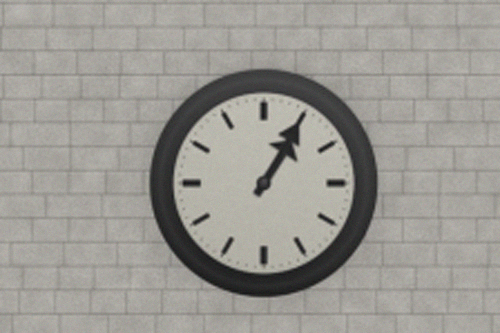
1:05
